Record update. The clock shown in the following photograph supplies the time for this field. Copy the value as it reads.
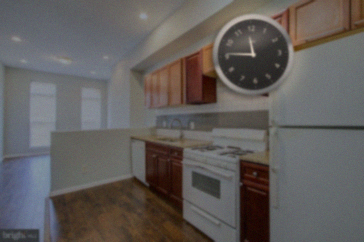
11:46
